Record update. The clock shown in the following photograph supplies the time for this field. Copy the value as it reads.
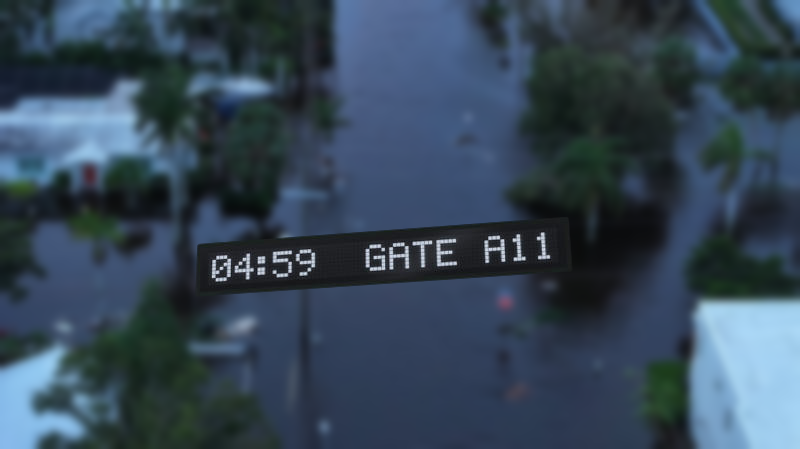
4:59
